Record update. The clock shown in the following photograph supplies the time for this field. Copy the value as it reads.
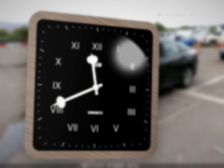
11:41
